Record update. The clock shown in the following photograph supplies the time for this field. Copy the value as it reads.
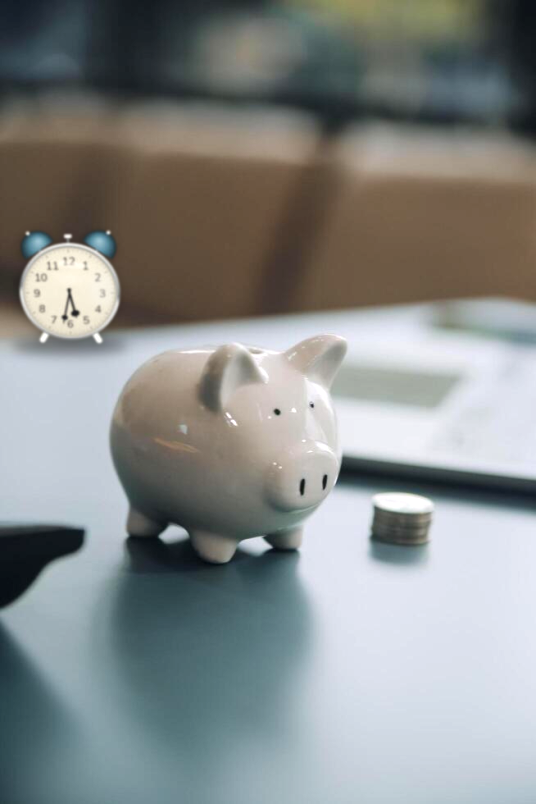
5:32
